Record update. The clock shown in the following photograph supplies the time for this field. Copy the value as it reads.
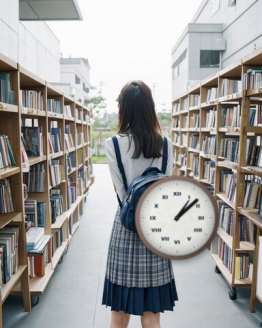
1:08
